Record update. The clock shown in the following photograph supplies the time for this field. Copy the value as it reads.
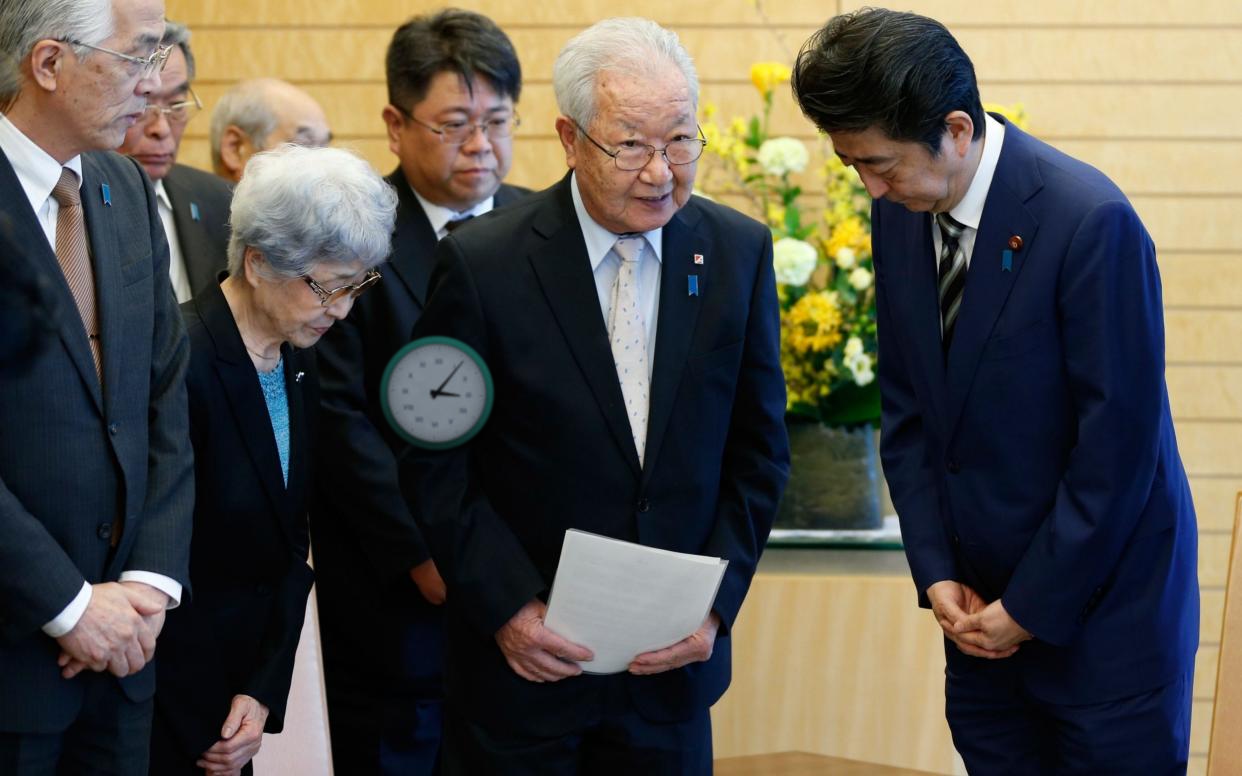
3:06
